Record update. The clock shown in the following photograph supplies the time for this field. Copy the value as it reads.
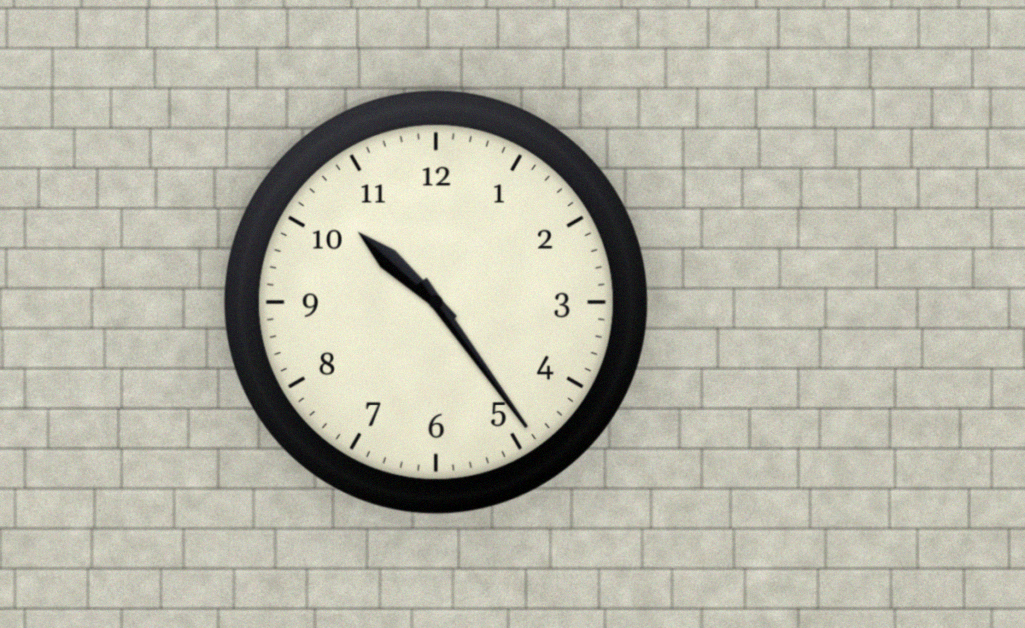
10:24
